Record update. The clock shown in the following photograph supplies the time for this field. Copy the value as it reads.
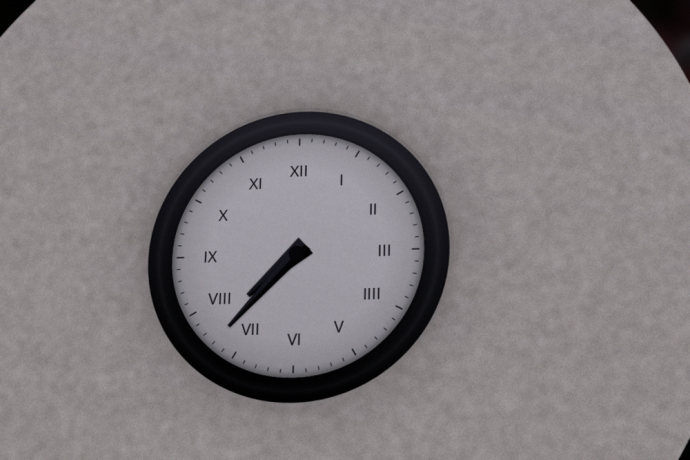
7:37
